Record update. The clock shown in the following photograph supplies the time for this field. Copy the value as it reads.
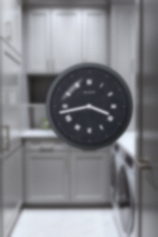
3:43
